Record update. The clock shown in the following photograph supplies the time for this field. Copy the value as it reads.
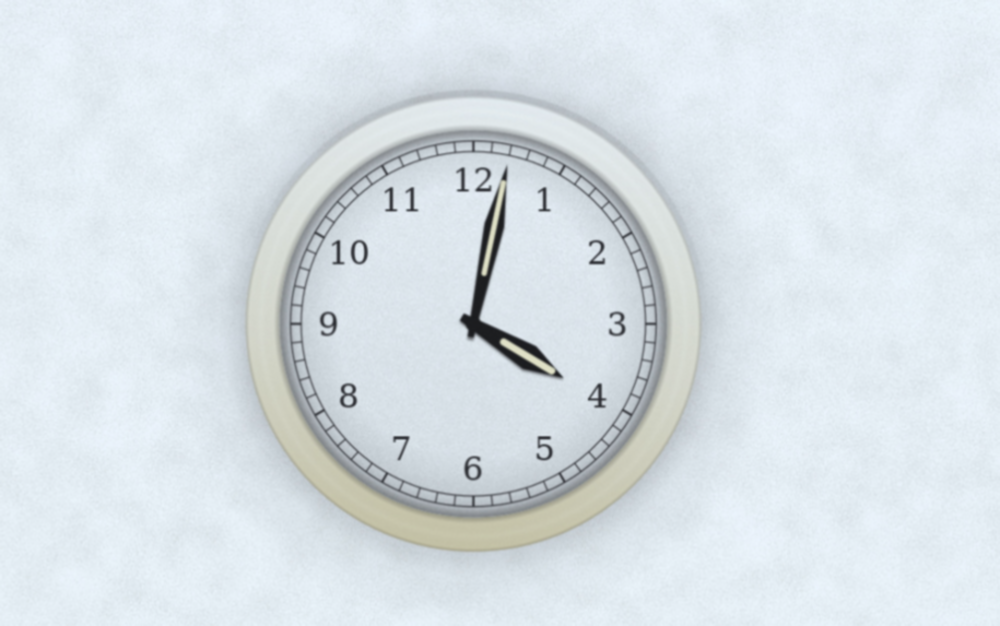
4:02
